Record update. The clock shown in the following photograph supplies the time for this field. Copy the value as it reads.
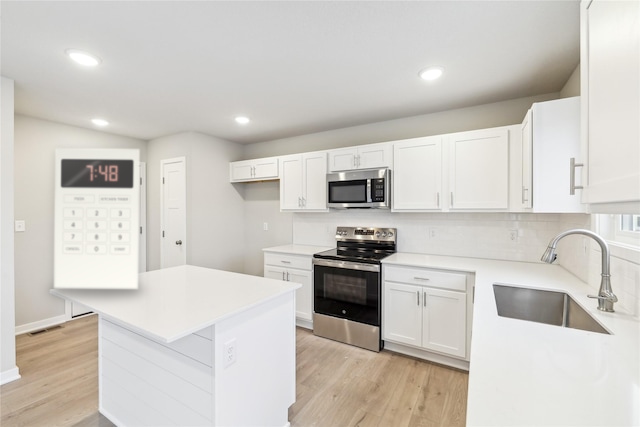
7:48
